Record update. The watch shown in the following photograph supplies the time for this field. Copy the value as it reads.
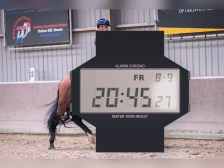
20:45:27
